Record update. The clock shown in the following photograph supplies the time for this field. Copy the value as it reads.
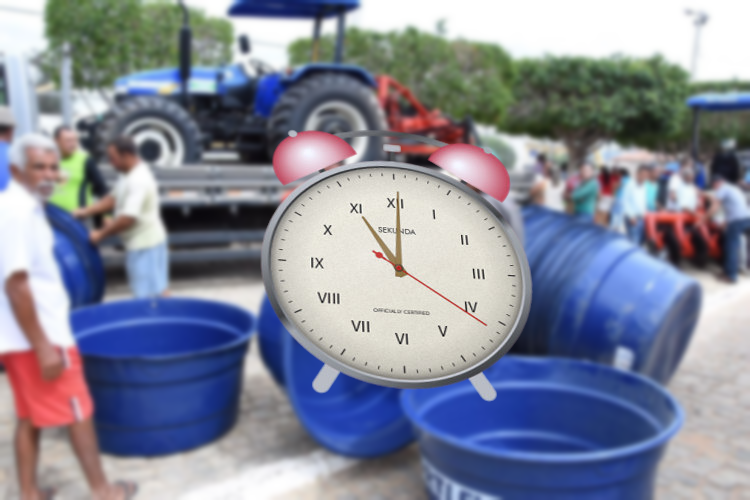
11:00:21
